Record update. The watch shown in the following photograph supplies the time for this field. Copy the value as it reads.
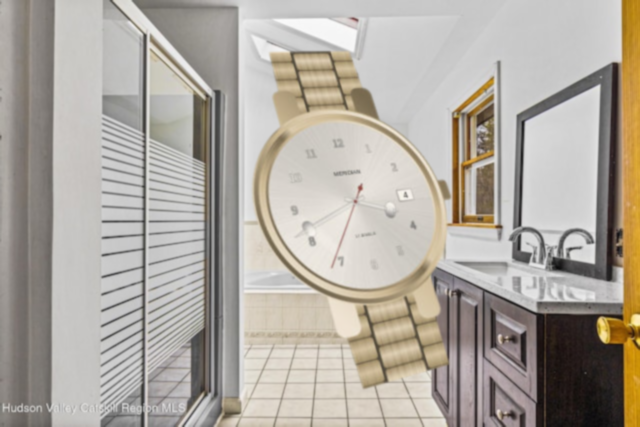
3:41:36
